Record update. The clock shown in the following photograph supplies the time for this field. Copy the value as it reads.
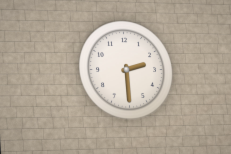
2:30
